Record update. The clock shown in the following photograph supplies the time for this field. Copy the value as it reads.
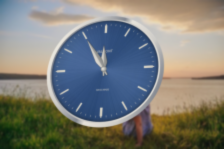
11:55
